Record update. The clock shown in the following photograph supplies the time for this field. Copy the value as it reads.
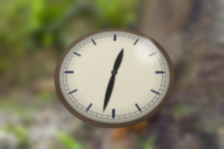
12:32
